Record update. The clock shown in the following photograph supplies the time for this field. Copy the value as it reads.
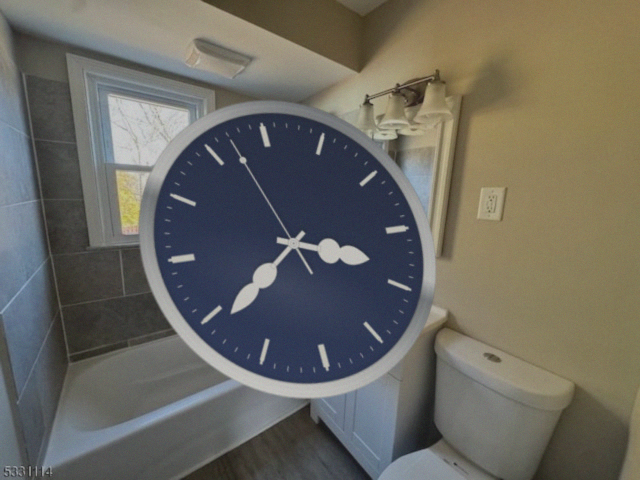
3:38:57
